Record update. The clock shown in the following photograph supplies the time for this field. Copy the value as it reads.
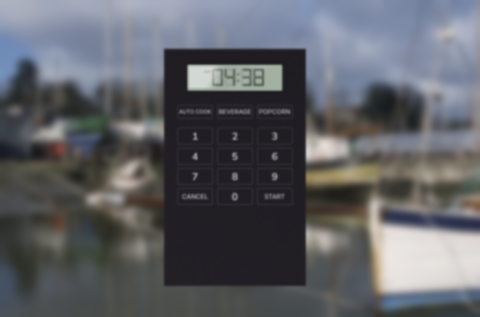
4:38
